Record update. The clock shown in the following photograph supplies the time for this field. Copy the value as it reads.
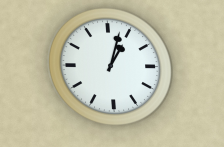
1:03
